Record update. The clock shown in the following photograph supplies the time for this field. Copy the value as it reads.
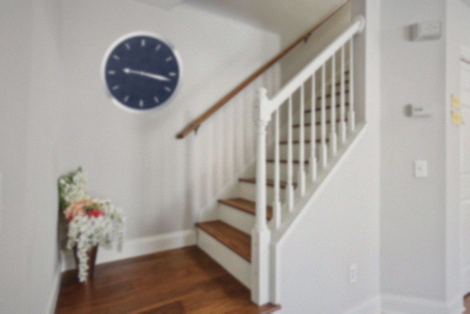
9:17
